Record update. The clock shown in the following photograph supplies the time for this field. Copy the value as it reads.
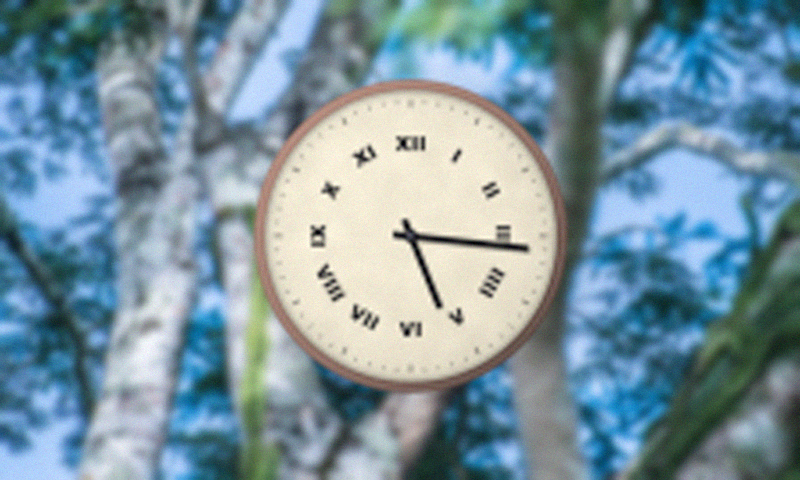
5:16
